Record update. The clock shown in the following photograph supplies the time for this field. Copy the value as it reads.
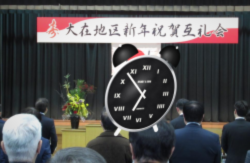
6:53
